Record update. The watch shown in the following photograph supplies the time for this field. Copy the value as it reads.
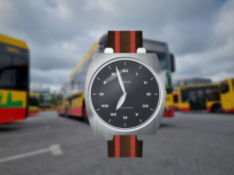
6:57
